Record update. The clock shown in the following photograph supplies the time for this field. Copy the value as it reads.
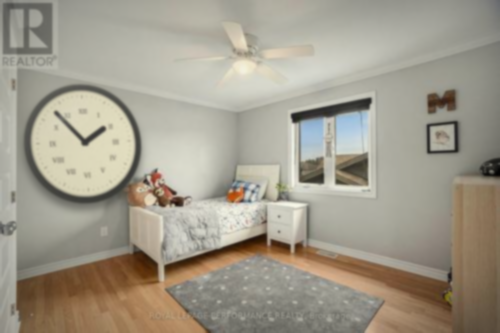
1:53
